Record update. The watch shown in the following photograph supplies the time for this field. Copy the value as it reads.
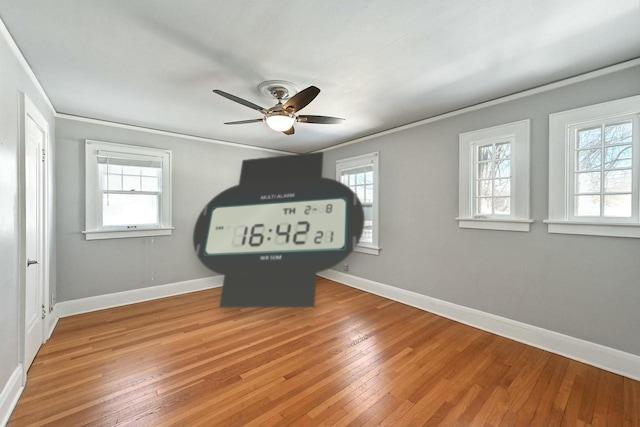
16:42:21
